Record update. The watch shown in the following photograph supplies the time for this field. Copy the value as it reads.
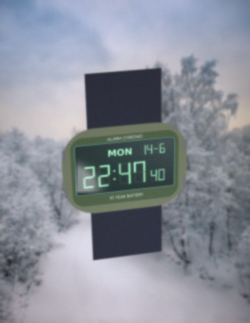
22:47:40
